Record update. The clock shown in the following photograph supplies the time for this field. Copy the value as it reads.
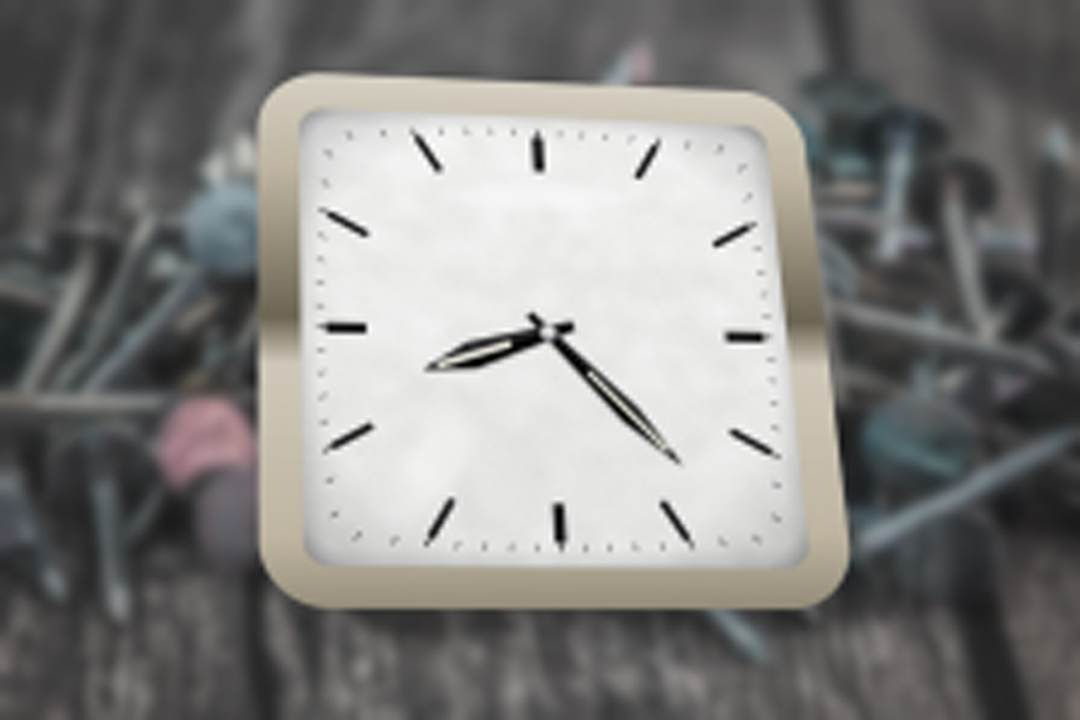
8:23
